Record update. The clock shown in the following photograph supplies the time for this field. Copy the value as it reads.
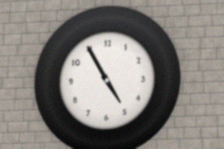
4:55
